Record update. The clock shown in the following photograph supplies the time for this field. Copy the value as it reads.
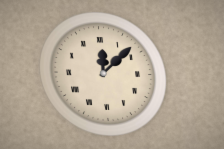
12:08
